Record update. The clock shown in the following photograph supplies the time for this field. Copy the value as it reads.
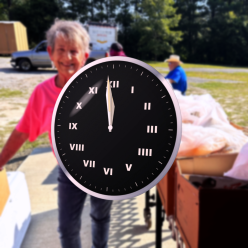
11:59
